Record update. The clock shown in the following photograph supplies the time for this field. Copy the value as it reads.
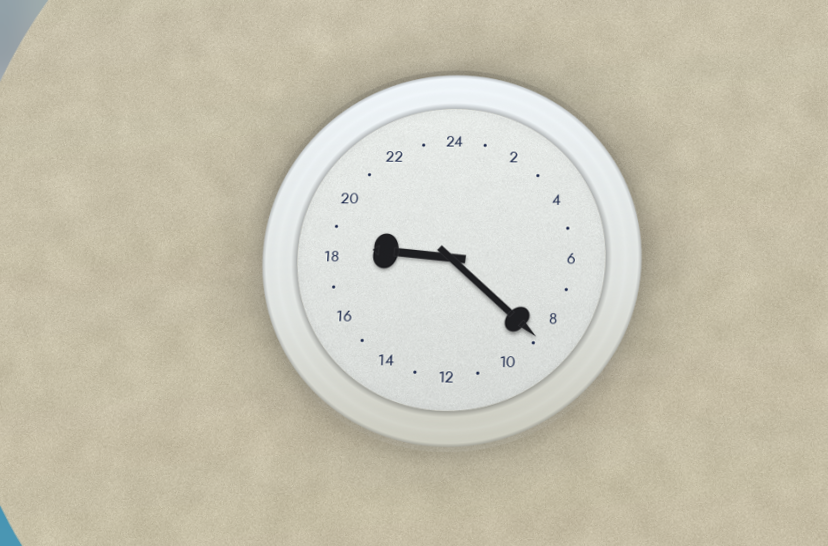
18:22
